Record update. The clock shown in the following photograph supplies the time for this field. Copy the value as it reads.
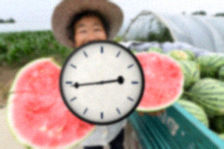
2:44
